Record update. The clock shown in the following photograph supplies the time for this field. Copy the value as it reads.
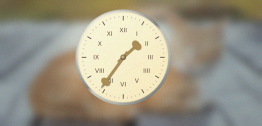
1:36
